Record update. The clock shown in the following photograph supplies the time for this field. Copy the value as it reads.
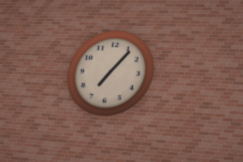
7:06
